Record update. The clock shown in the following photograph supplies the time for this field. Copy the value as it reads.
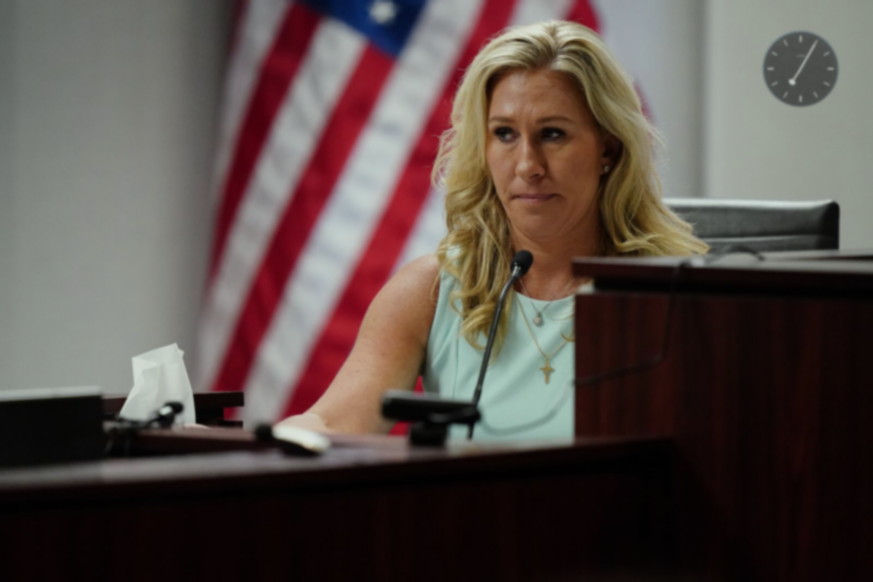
7:05
